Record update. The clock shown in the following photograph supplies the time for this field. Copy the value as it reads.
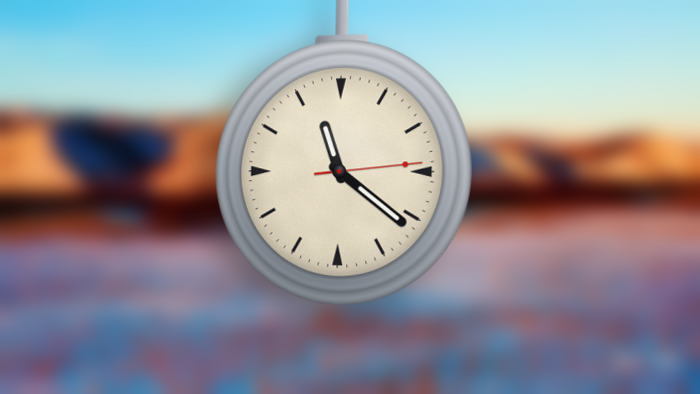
11:21:14
